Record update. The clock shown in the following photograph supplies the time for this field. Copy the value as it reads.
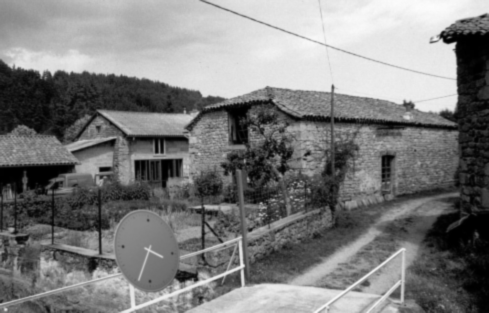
3:34
